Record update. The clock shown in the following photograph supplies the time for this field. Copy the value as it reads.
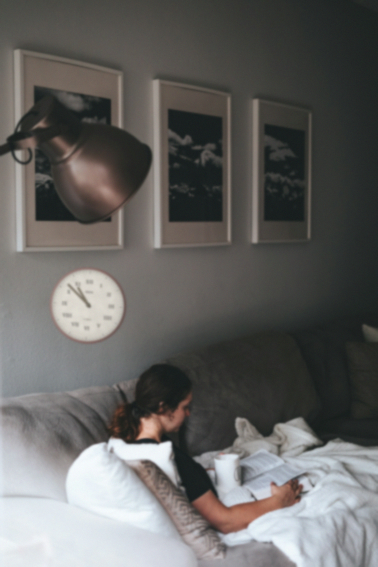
10:52
